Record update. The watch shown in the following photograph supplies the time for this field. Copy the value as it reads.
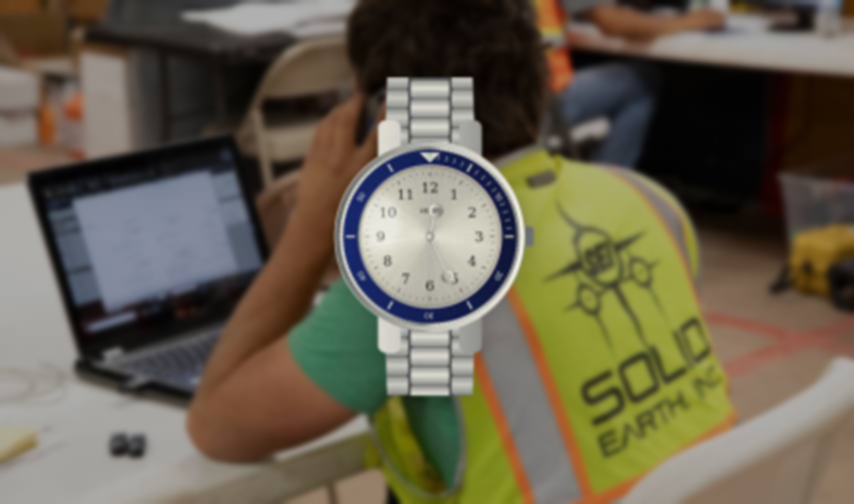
12:26
